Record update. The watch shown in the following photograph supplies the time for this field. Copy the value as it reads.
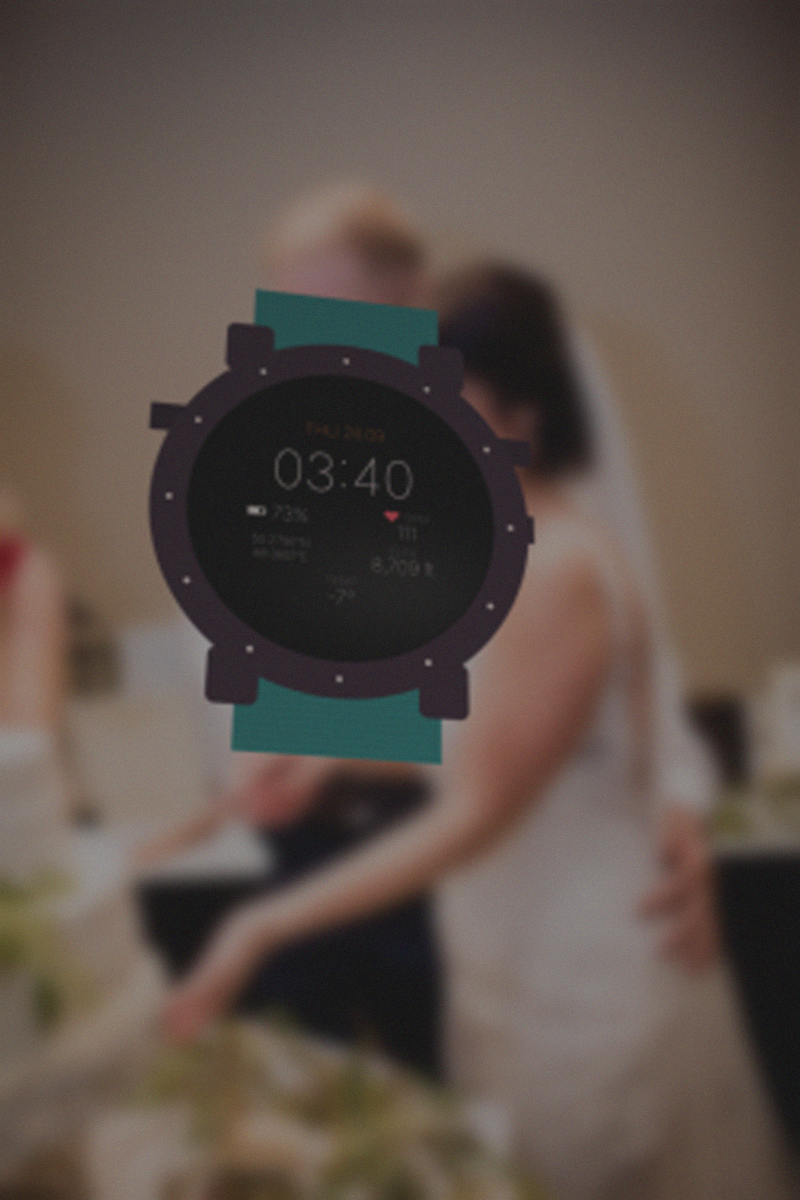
3:40
